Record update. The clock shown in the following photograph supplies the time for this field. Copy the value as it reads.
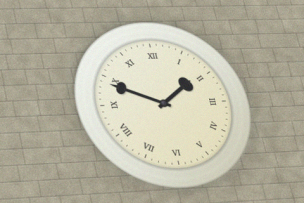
1:49
